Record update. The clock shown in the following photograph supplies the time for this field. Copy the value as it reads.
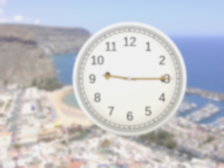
9:15
